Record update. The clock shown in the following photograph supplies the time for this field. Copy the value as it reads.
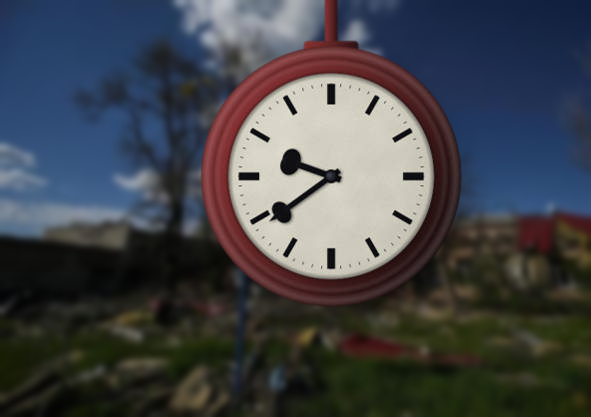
9:39
